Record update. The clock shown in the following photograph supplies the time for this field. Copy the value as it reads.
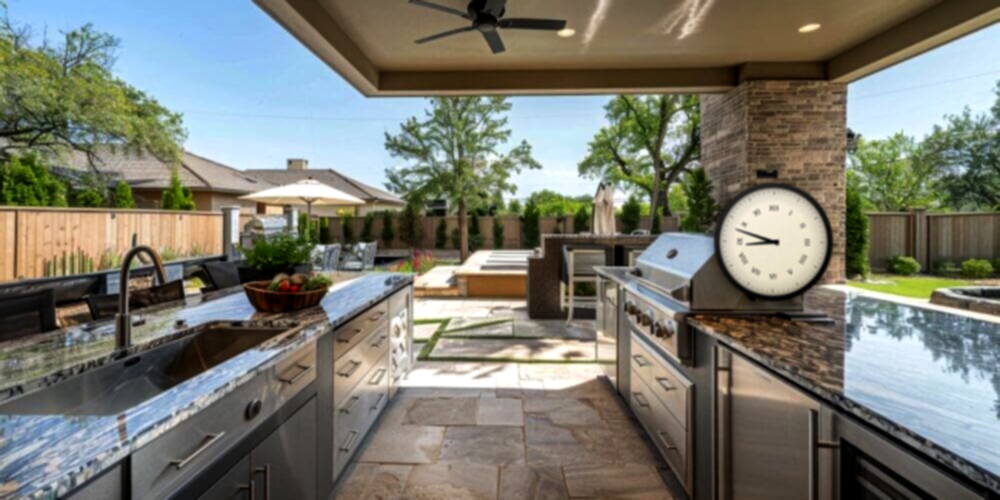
8:48
